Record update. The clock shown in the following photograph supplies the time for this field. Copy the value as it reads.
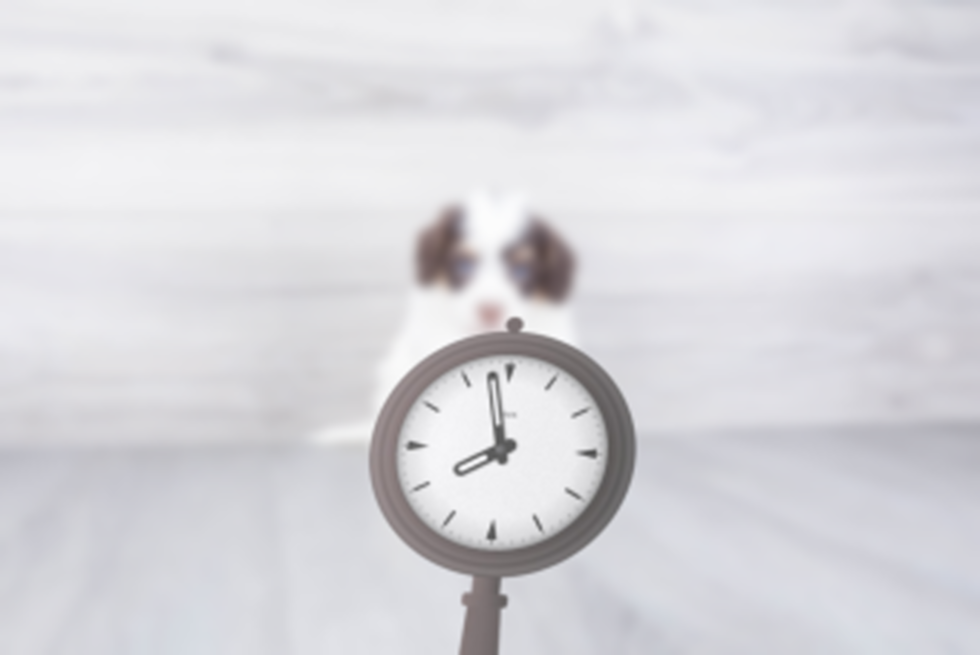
7:58
